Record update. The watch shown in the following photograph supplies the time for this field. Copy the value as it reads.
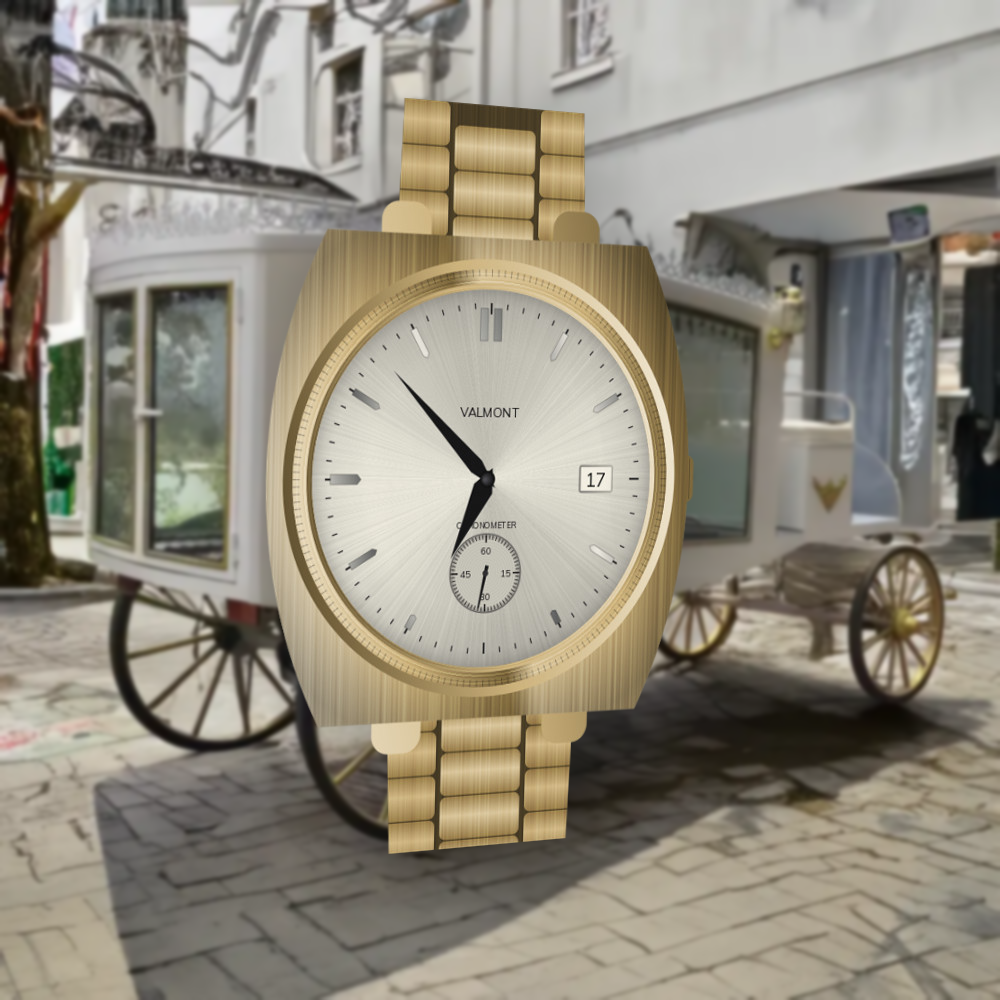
6:52:32
